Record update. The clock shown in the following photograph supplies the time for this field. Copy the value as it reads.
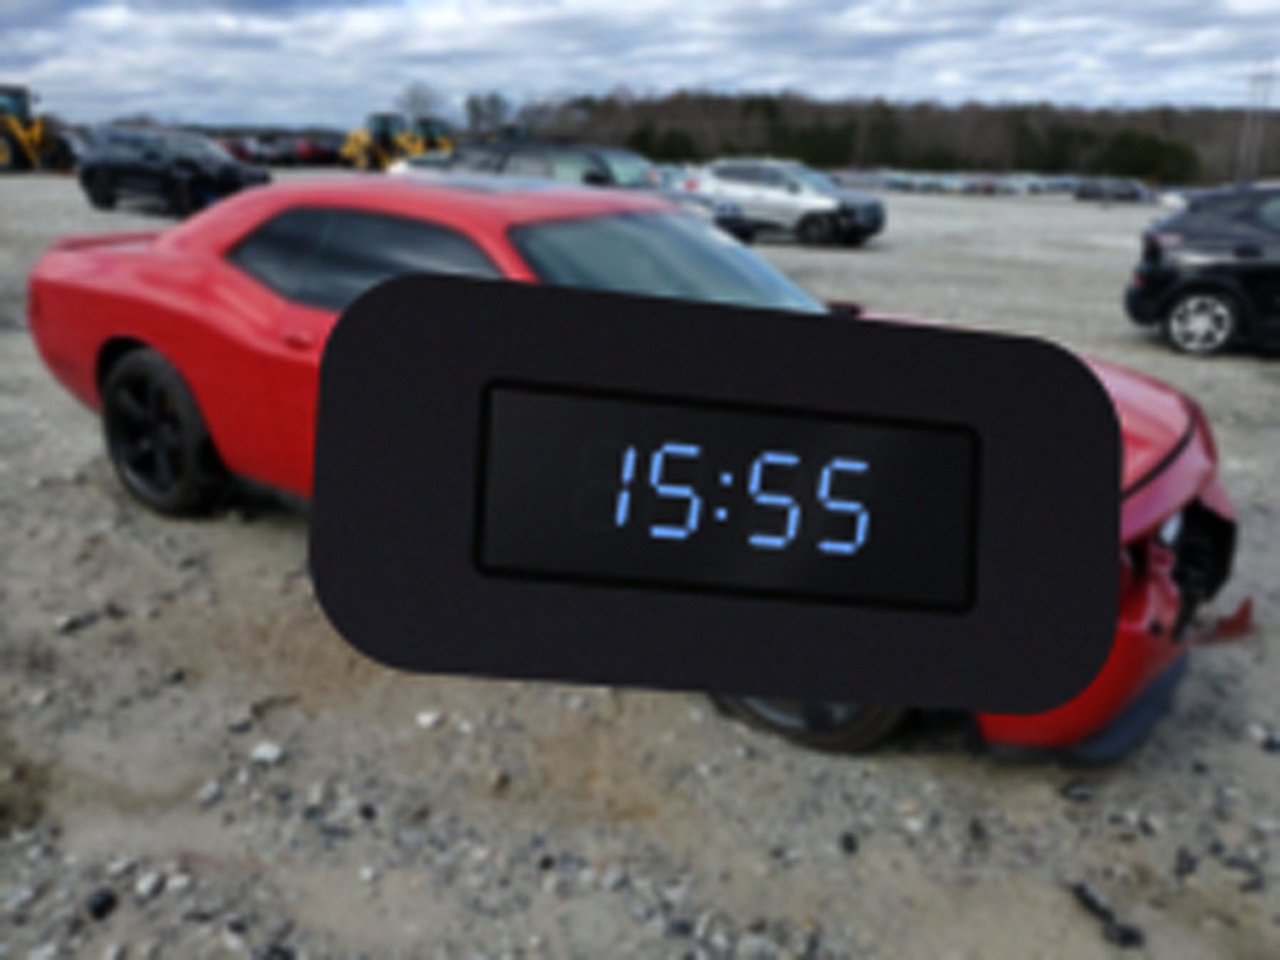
15:55
